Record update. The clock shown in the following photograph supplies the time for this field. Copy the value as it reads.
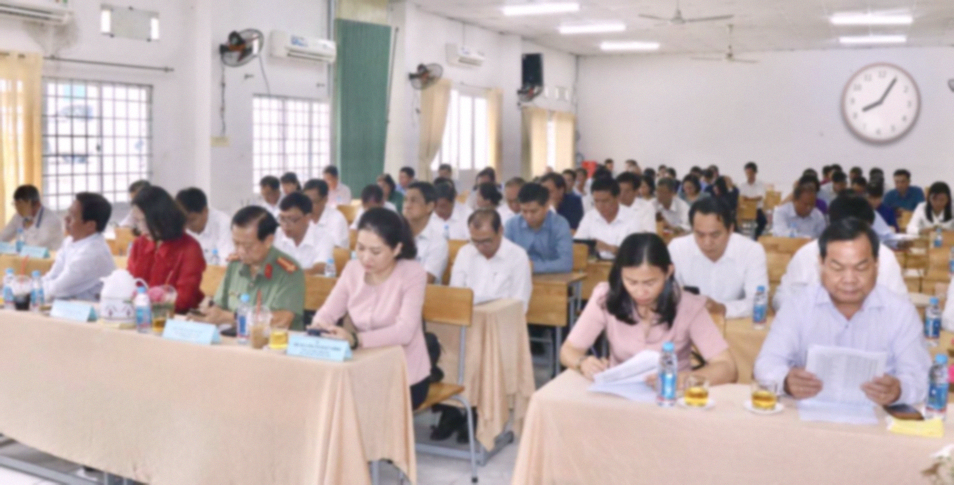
8:05
